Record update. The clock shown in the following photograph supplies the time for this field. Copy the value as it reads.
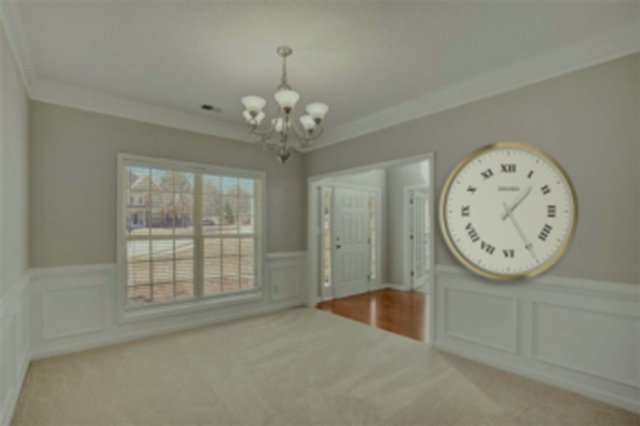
1:25
